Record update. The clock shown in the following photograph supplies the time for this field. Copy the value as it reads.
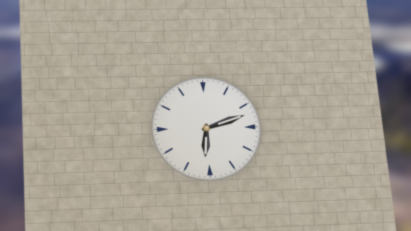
6:12
